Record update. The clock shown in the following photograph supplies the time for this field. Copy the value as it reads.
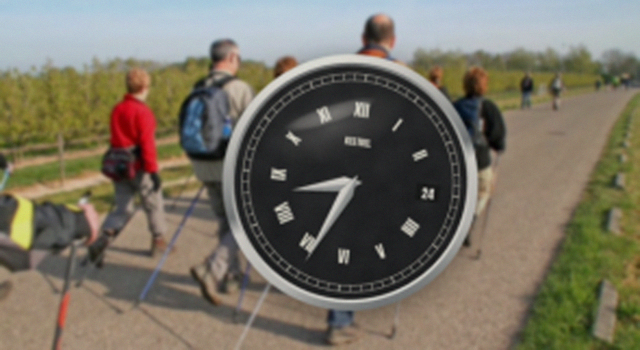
8:34
